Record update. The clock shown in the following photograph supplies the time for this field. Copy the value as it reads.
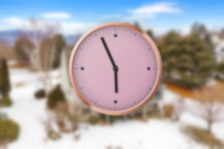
5:56
